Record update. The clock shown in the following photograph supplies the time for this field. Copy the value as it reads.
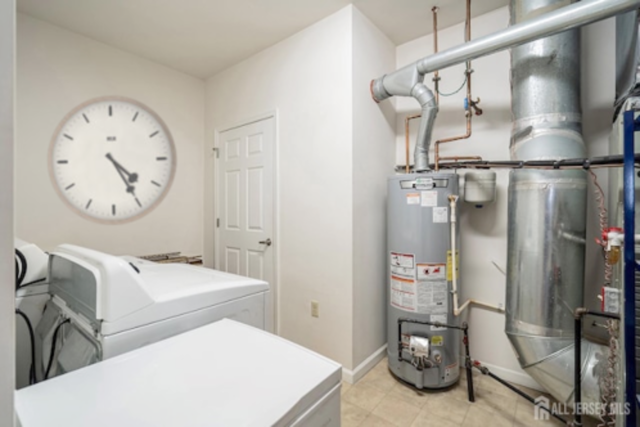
4:25
